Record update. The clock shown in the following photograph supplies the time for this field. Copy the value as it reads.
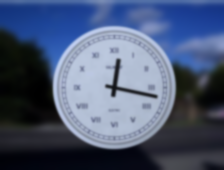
12:17
